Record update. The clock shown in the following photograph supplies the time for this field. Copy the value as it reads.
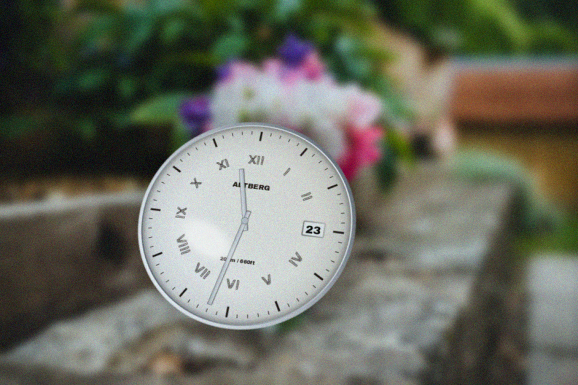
11:32
